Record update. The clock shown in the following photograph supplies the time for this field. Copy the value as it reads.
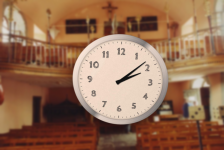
2:08
